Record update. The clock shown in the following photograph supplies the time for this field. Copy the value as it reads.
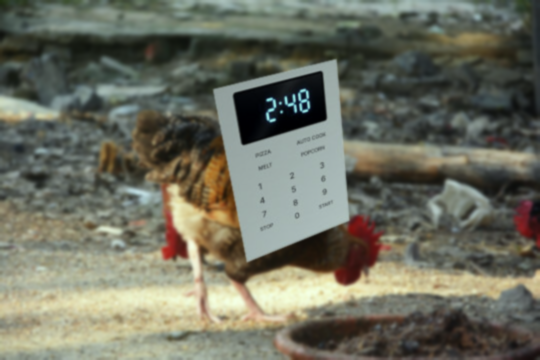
2:48
